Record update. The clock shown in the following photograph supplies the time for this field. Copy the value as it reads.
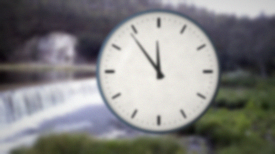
11:54
